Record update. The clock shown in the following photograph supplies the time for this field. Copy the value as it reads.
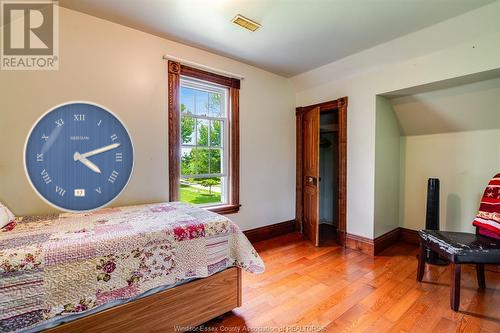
4:12
